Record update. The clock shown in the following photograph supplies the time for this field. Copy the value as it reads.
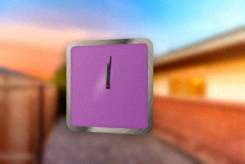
12:01
